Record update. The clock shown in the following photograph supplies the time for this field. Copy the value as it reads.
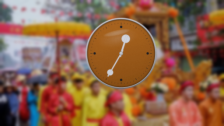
12:35
